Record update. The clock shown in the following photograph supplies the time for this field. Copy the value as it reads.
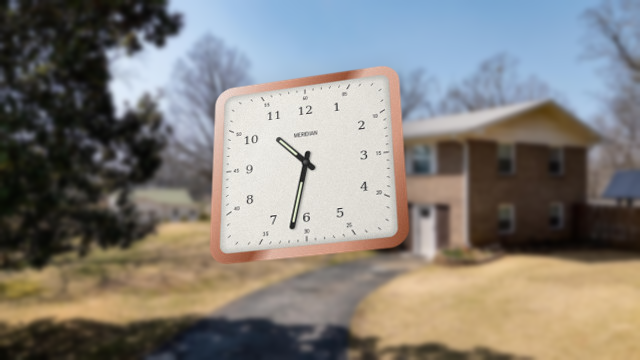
10:32
